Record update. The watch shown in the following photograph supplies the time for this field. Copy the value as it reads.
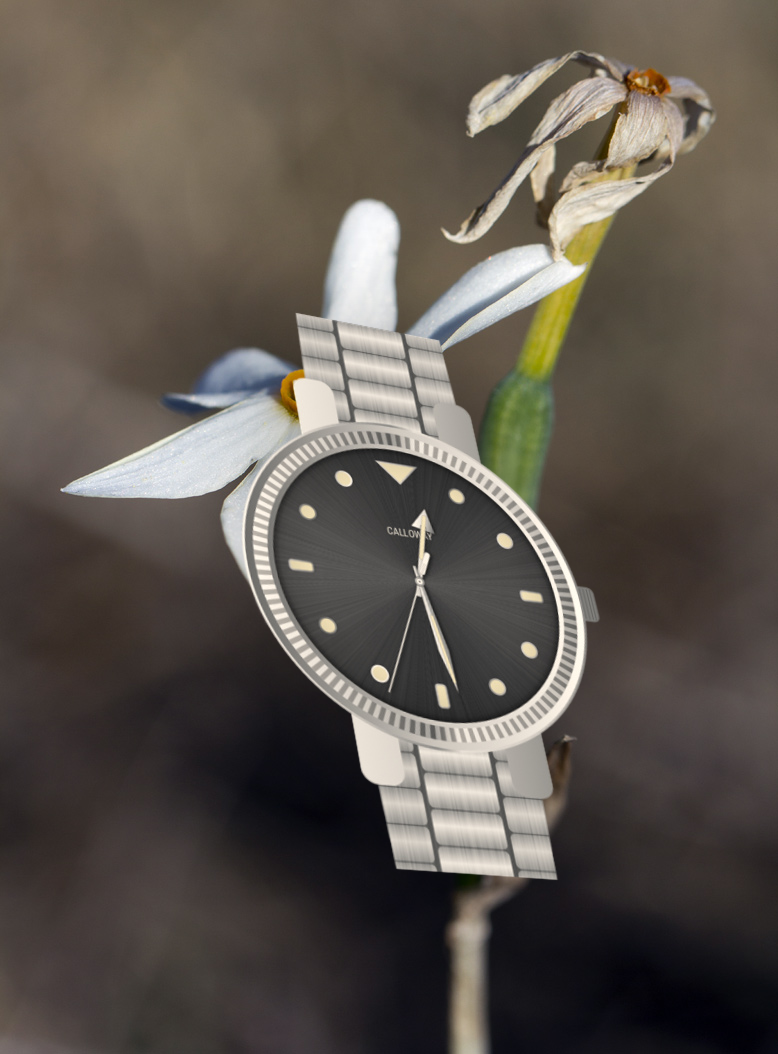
12:28:34
